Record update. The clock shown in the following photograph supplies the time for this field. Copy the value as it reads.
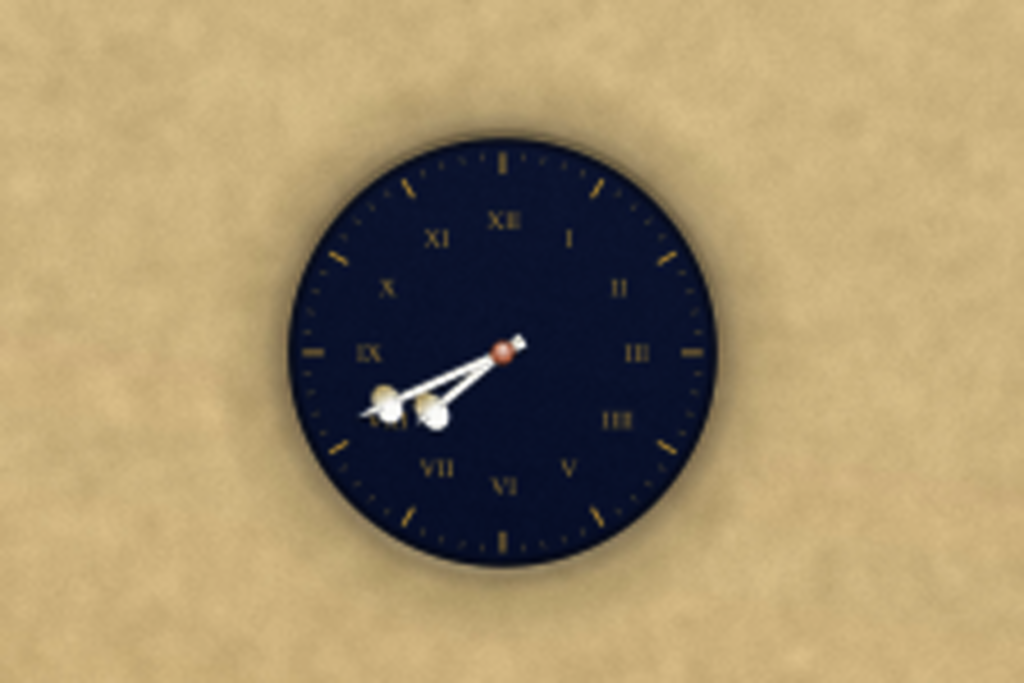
7:41
